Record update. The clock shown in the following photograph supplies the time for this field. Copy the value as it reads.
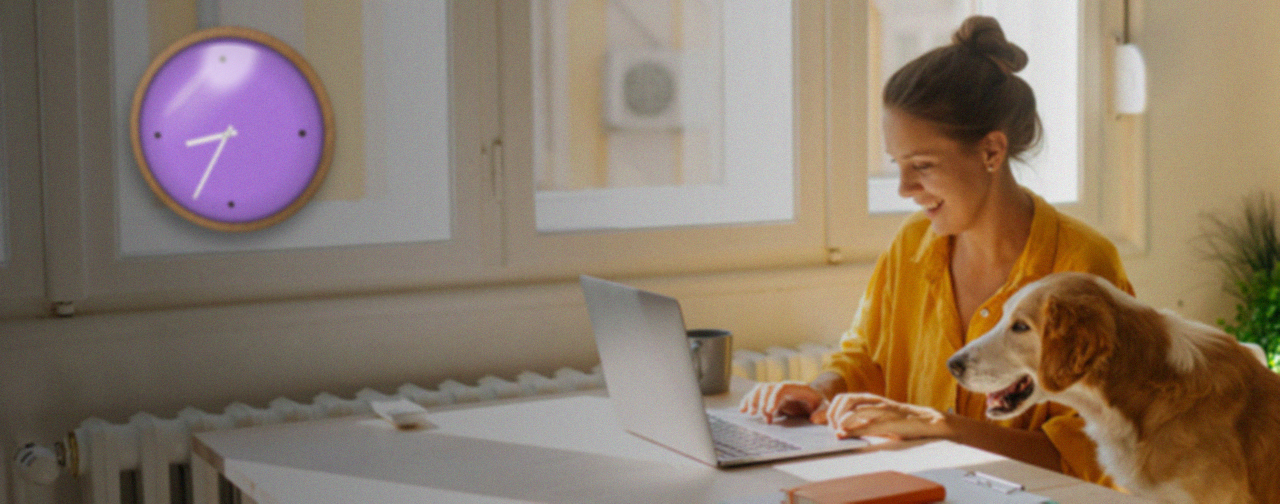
8:35
